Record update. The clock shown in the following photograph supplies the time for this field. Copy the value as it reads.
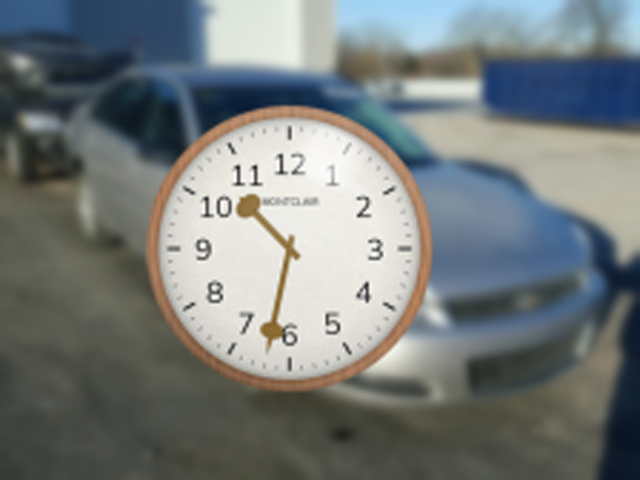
10:32
